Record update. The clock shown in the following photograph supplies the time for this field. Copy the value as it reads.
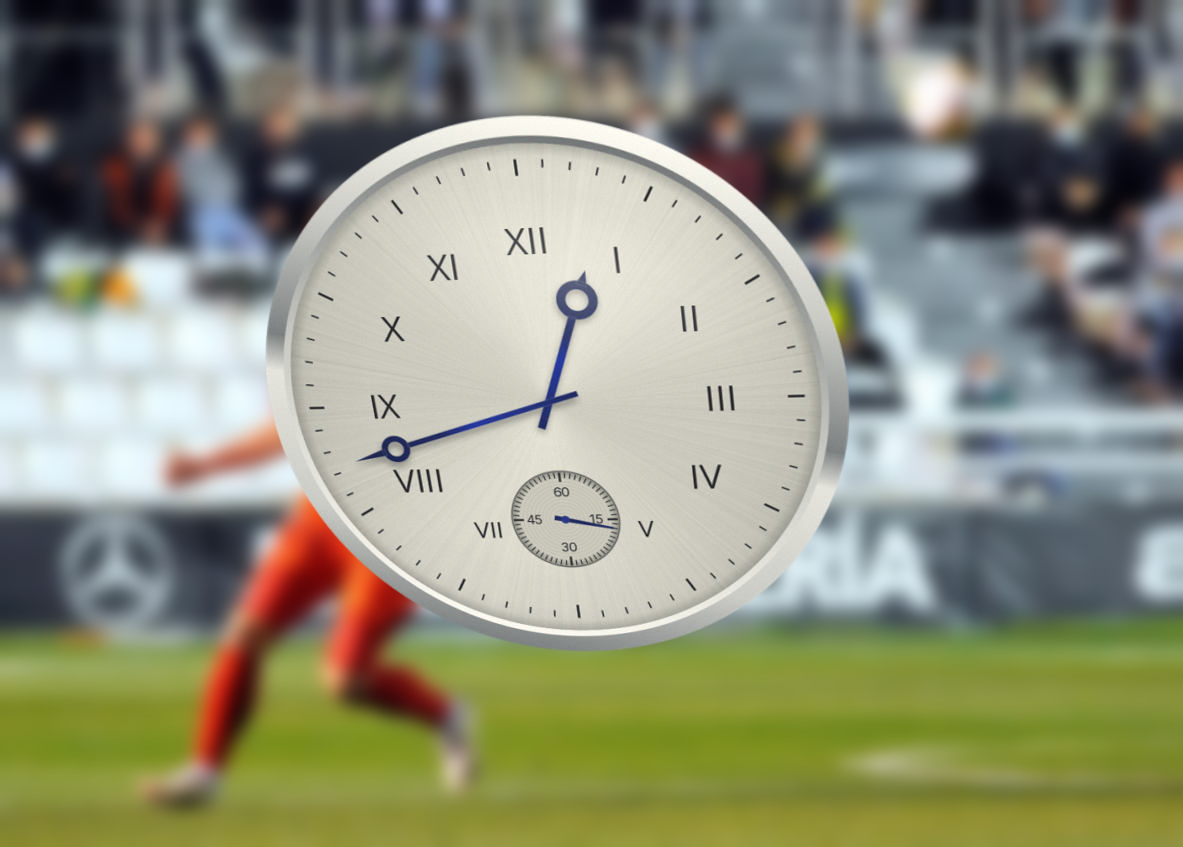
12:42:17
